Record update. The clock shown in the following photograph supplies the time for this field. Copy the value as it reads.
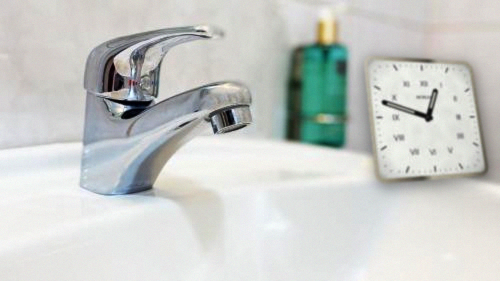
12:48
